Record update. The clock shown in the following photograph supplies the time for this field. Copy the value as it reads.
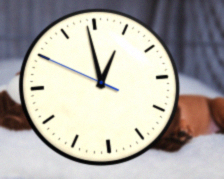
12:58:50
